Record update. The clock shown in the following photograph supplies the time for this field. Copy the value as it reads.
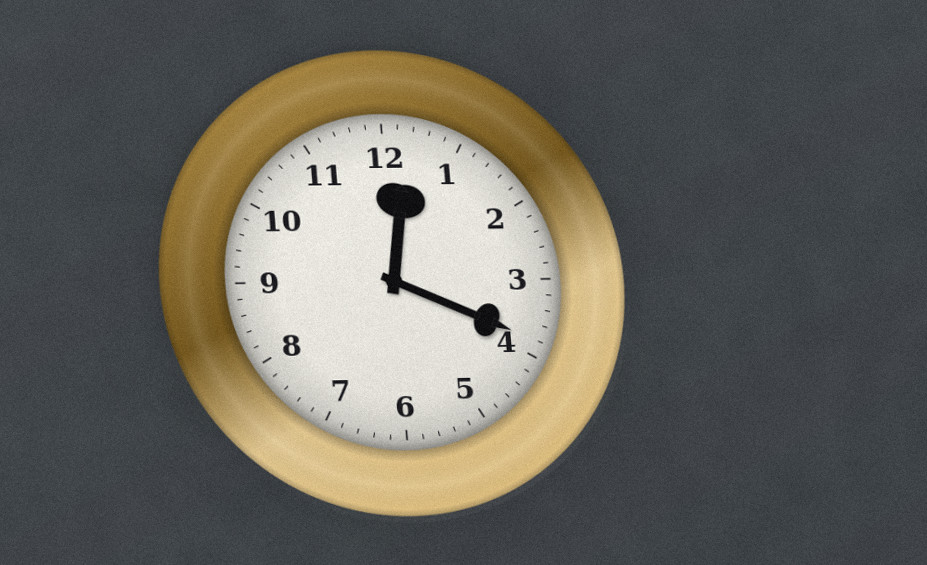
12:19
